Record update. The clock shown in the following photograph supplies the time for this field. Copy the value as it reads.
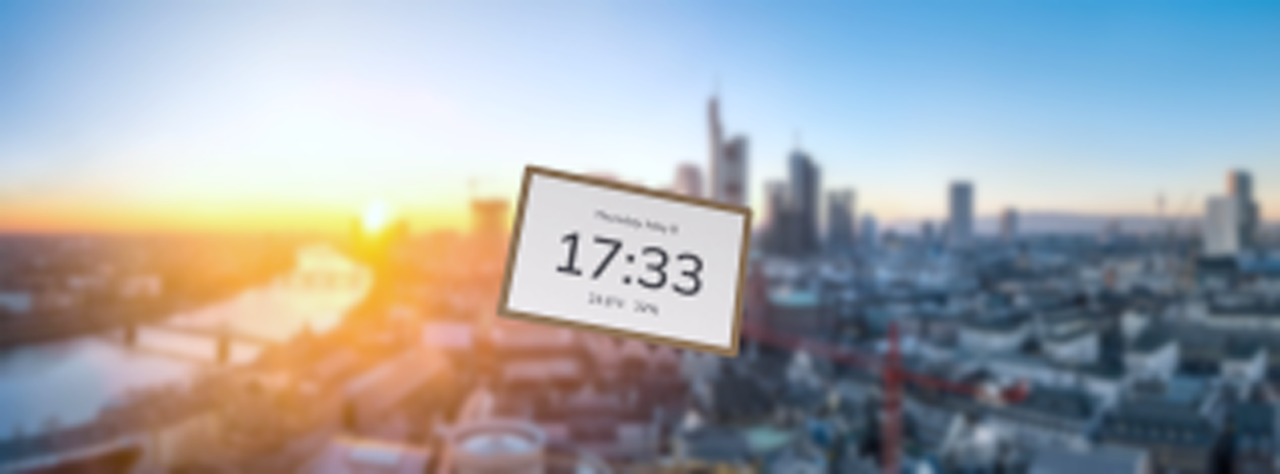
17:33
